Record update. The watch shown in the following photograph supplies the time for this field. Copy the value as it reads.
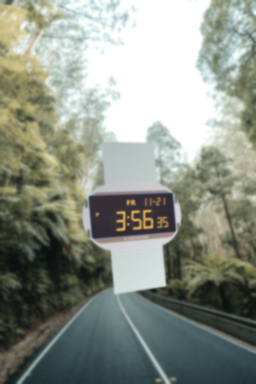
3:56
